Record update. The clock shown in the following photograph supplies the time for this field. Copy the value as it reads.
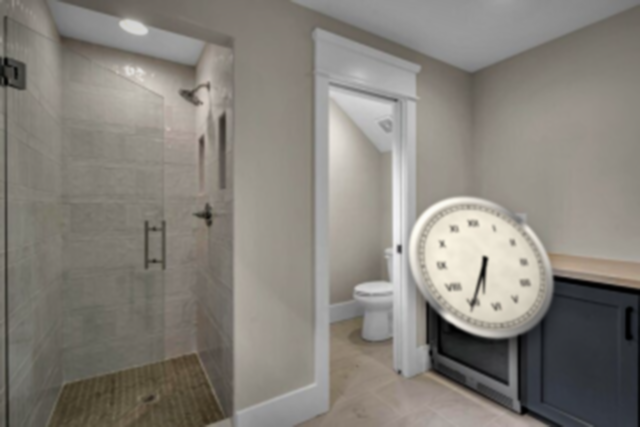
6:35
